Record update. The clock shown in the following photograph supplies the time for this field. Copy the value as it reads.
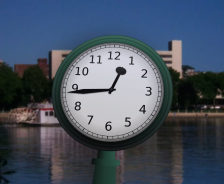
12:44
